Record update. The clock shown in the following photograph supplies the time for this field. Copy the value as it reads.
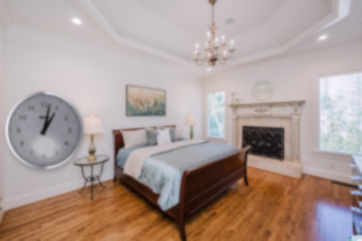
1:02
